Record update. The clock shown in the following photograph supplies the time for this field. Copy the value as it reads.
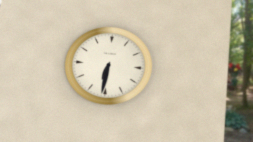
6:31
